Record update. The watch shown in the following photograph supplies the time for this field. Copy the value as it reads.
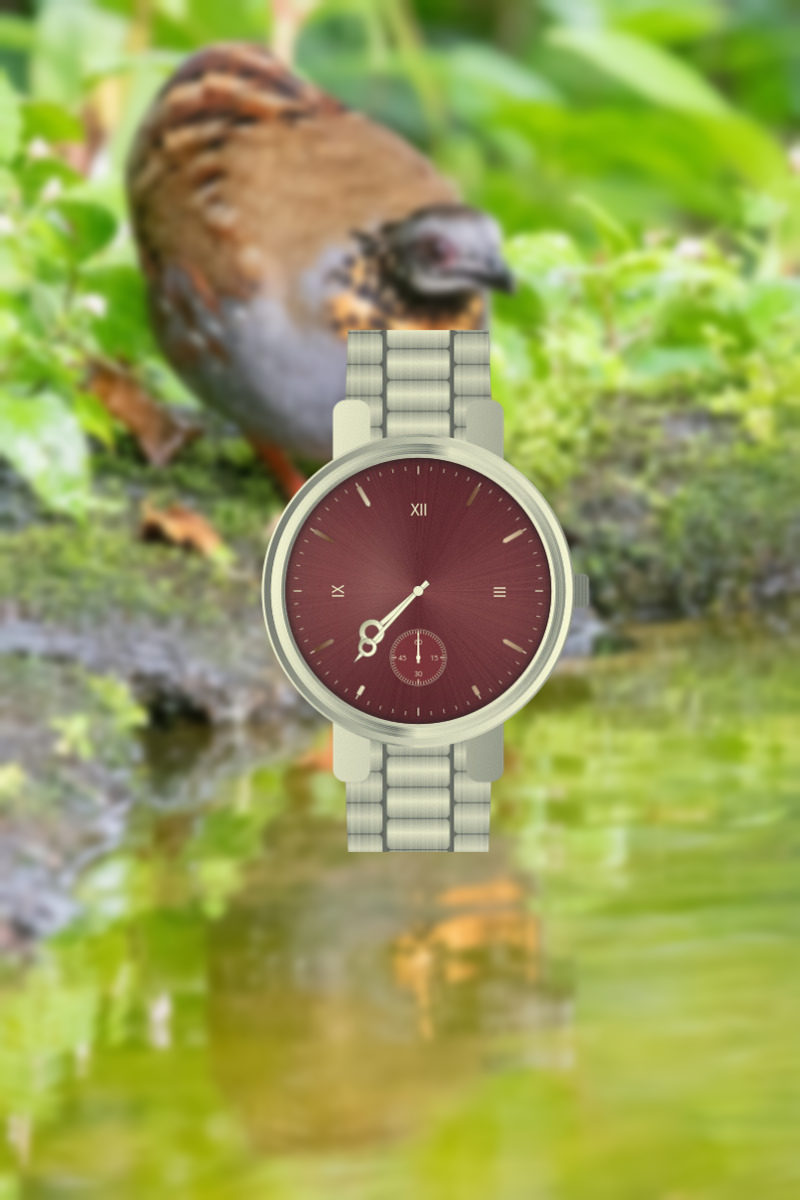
7:37
